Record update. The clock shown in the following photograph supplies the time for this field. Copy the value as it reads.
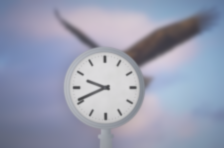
9:41
